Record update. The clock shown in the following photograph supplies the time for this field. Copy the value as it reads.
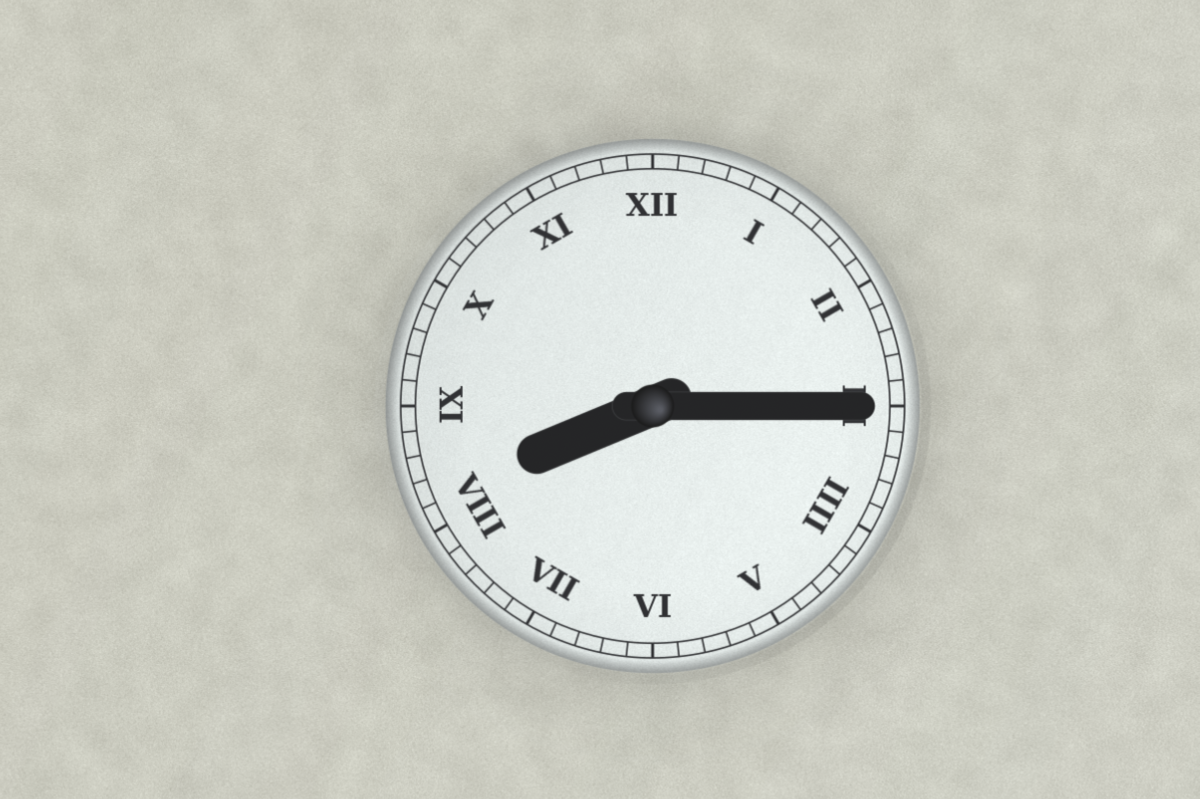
8:15
